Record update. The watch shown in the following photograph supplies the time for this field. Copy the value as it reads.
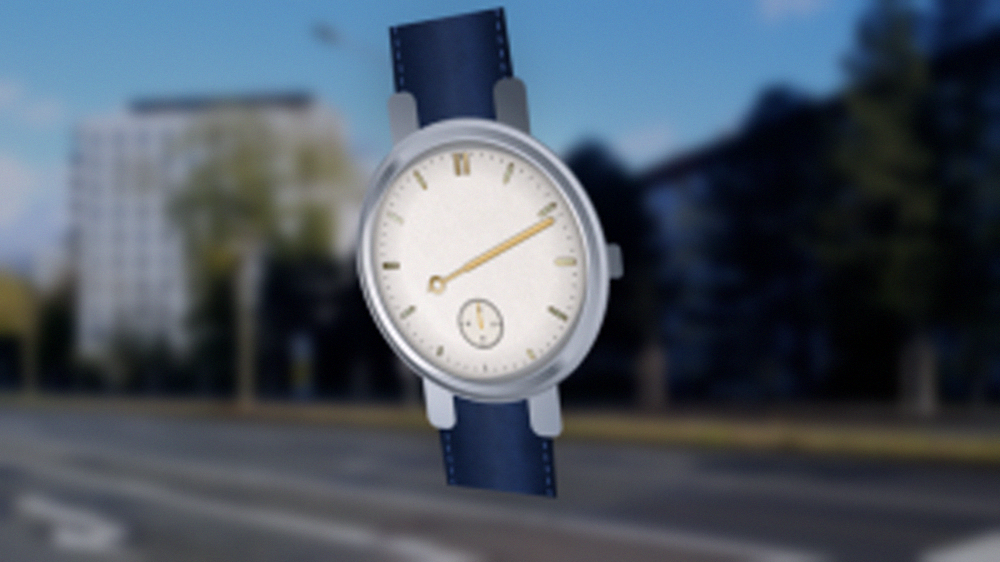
8:11
